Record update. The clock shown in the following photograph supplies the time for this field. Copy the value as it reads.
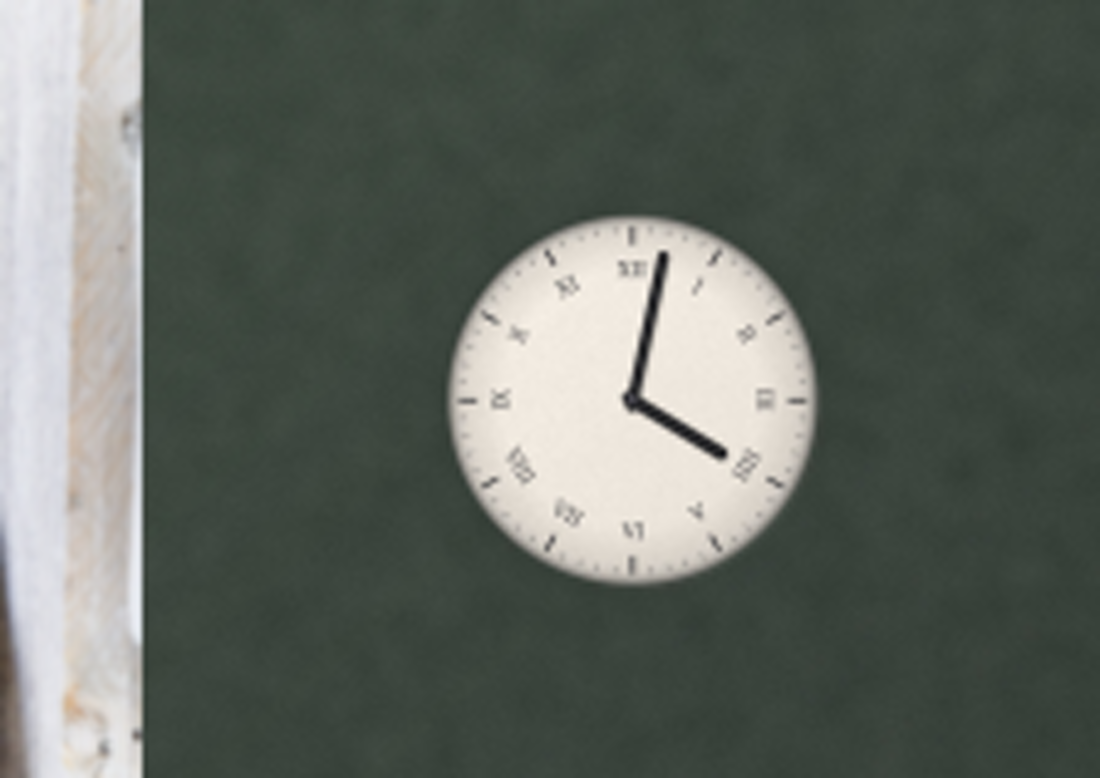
4:02
